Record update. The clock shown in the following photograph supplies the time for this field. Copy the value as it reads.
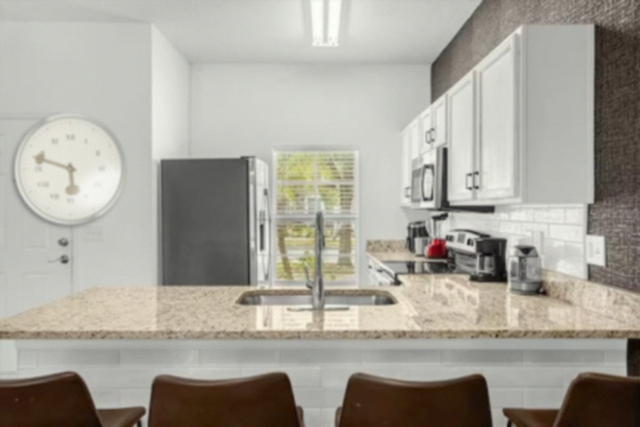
5:48
